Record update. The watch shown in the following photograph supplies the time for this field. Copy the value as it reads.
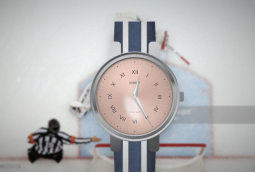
12:25
